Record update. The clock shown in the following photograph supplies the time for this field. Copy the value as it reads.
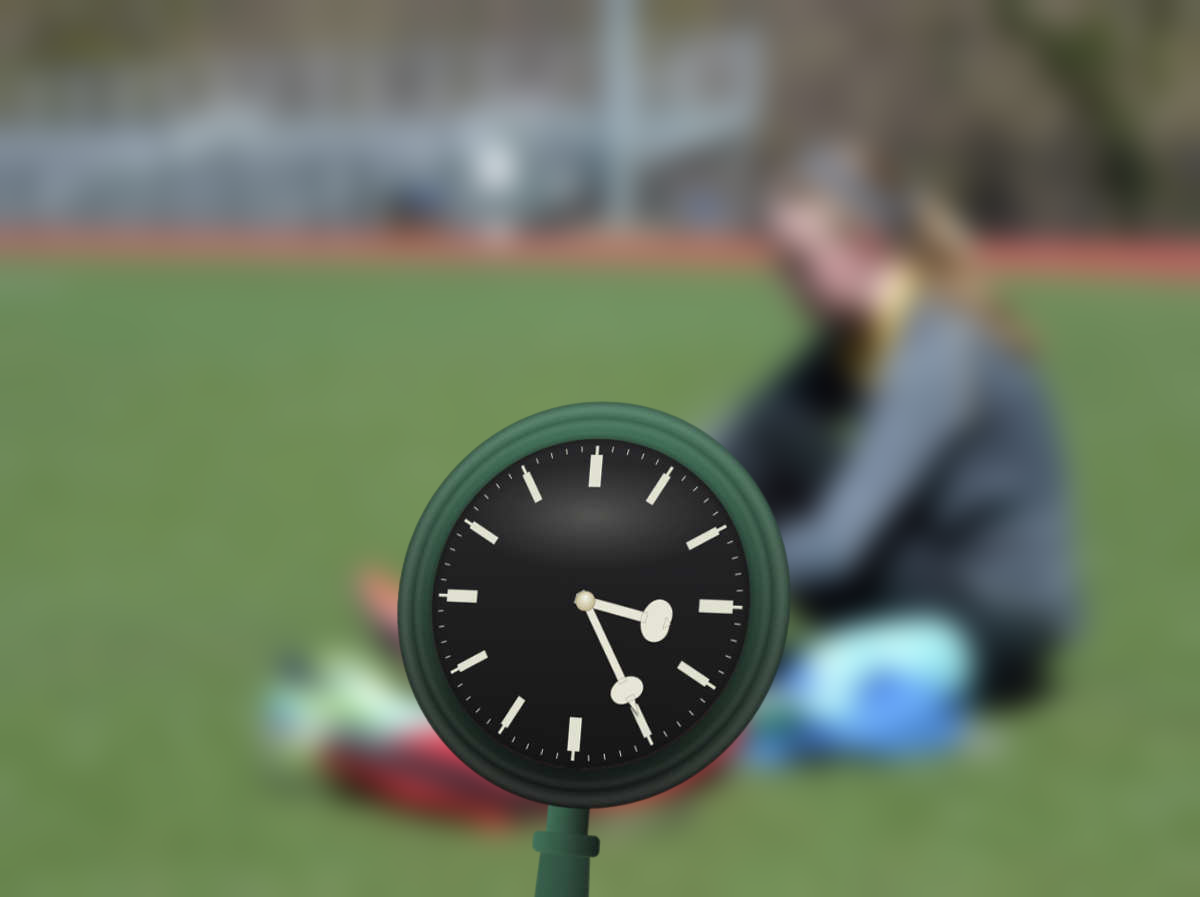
3:25
